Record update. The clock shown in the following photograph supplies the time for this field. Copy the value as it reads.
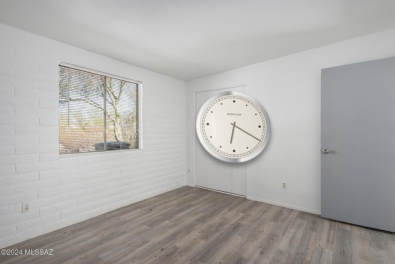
6:20
